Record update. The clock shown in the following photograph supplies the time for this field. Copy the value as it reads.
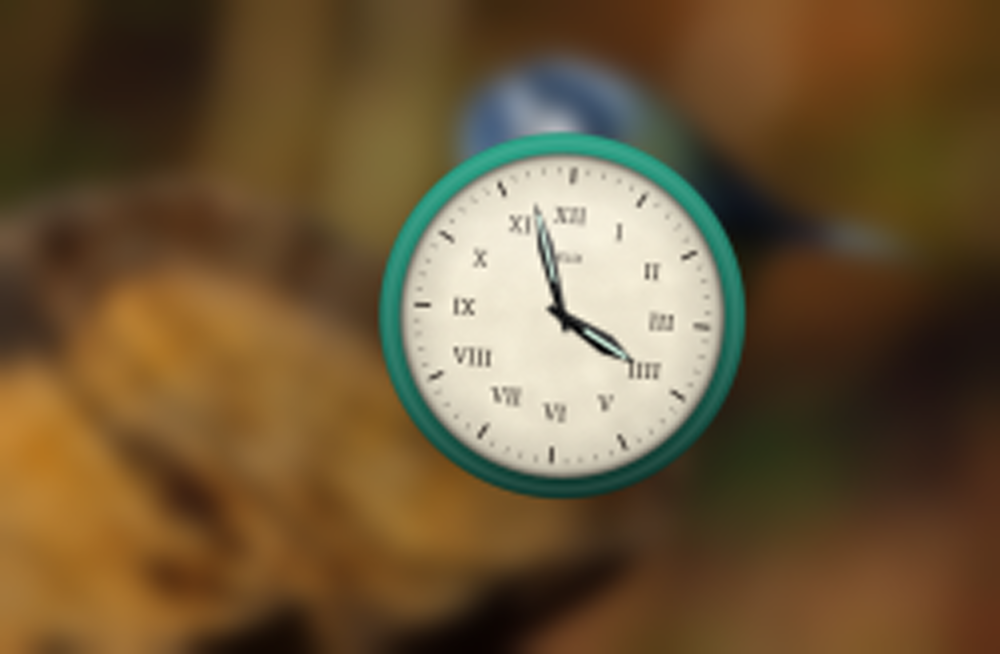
3:57
